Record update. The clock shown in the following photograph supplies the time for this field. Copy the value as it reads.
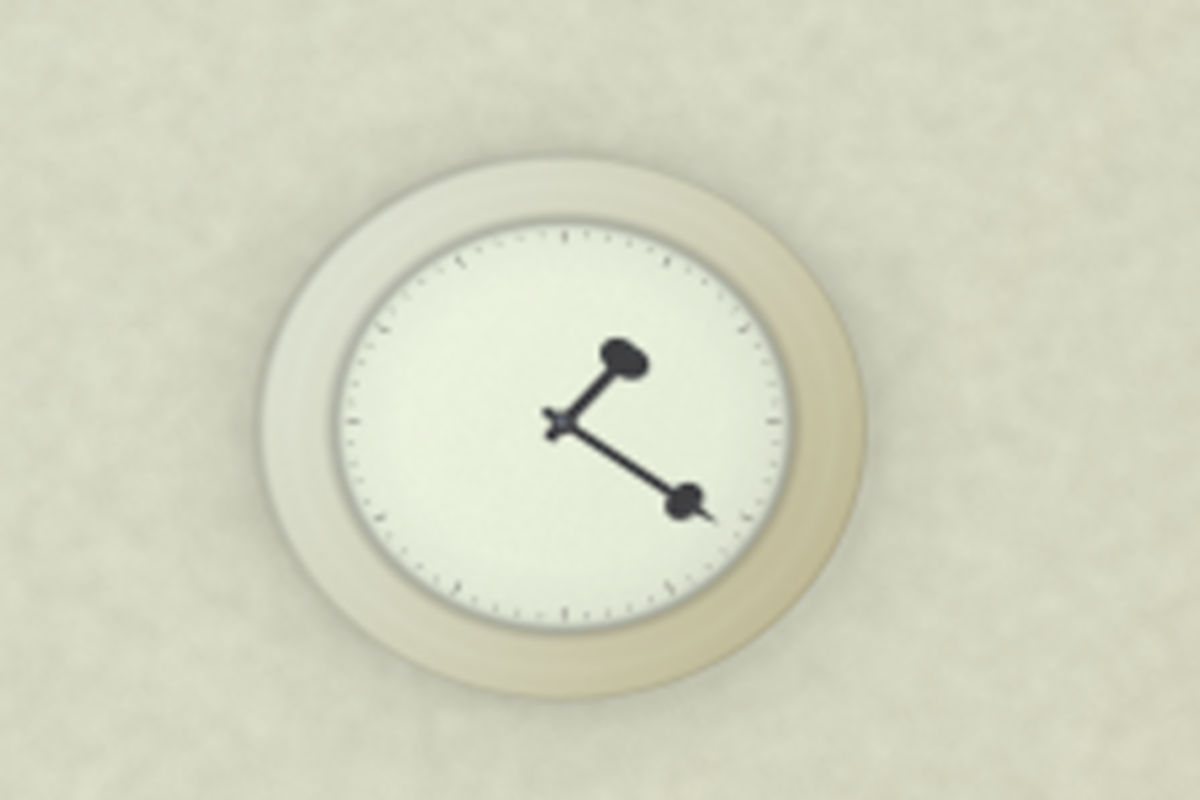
1:21
